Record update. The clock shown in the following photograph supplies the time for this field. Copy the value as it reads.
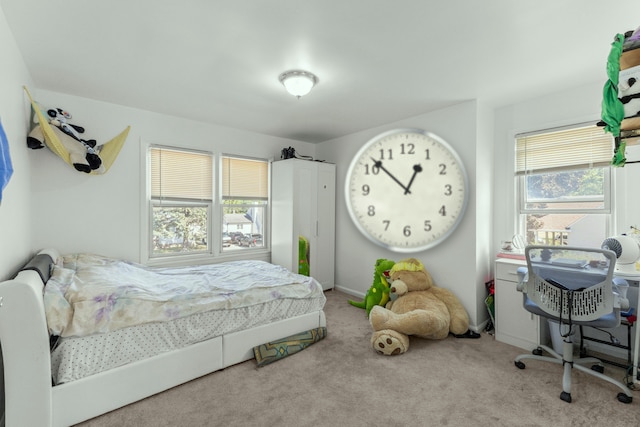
12:52
